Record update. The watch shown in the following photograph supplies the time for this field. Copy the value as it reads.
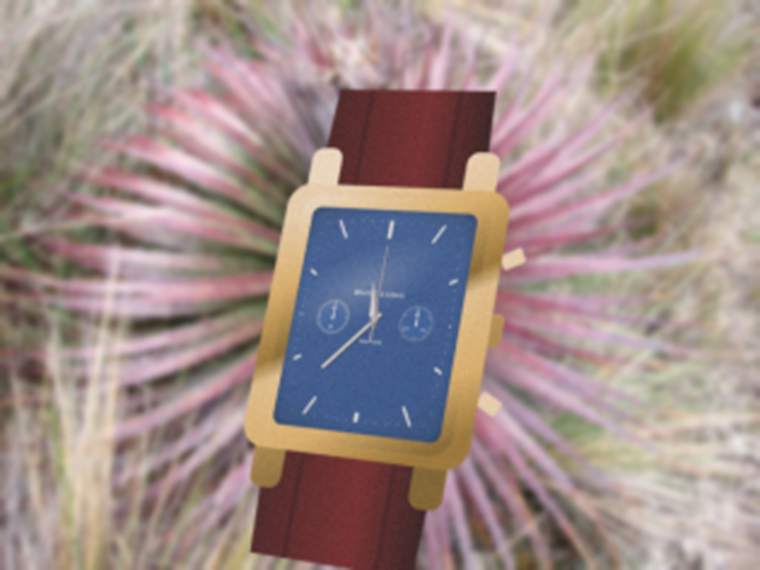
11:37
